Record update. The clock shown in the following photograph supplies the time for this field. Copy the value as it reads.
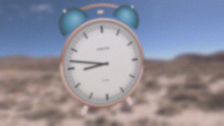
8:47
